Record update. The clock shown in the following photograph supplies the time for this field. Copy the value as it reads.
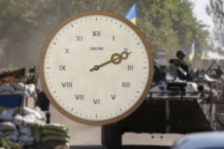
2:11
